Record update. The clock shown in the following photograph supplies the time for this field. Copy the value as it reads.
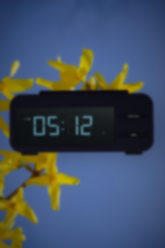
5:12
